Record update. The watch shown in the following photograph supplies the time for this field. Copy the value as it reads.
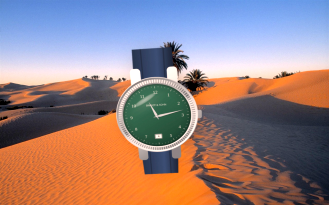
11:13
